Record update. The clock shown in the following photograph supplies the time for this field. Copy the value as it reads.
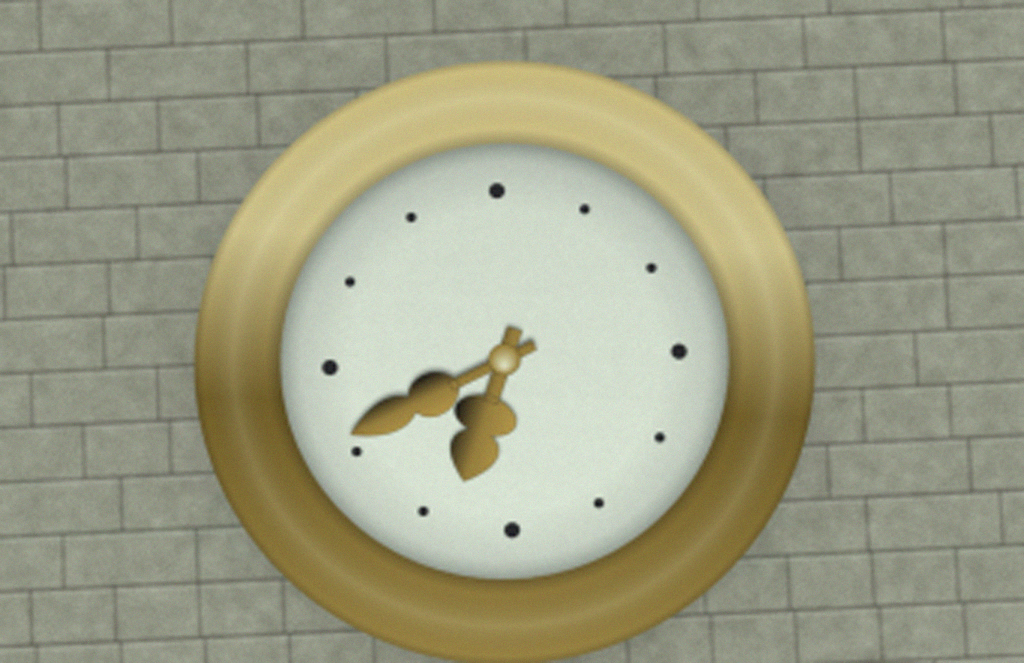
6:41
